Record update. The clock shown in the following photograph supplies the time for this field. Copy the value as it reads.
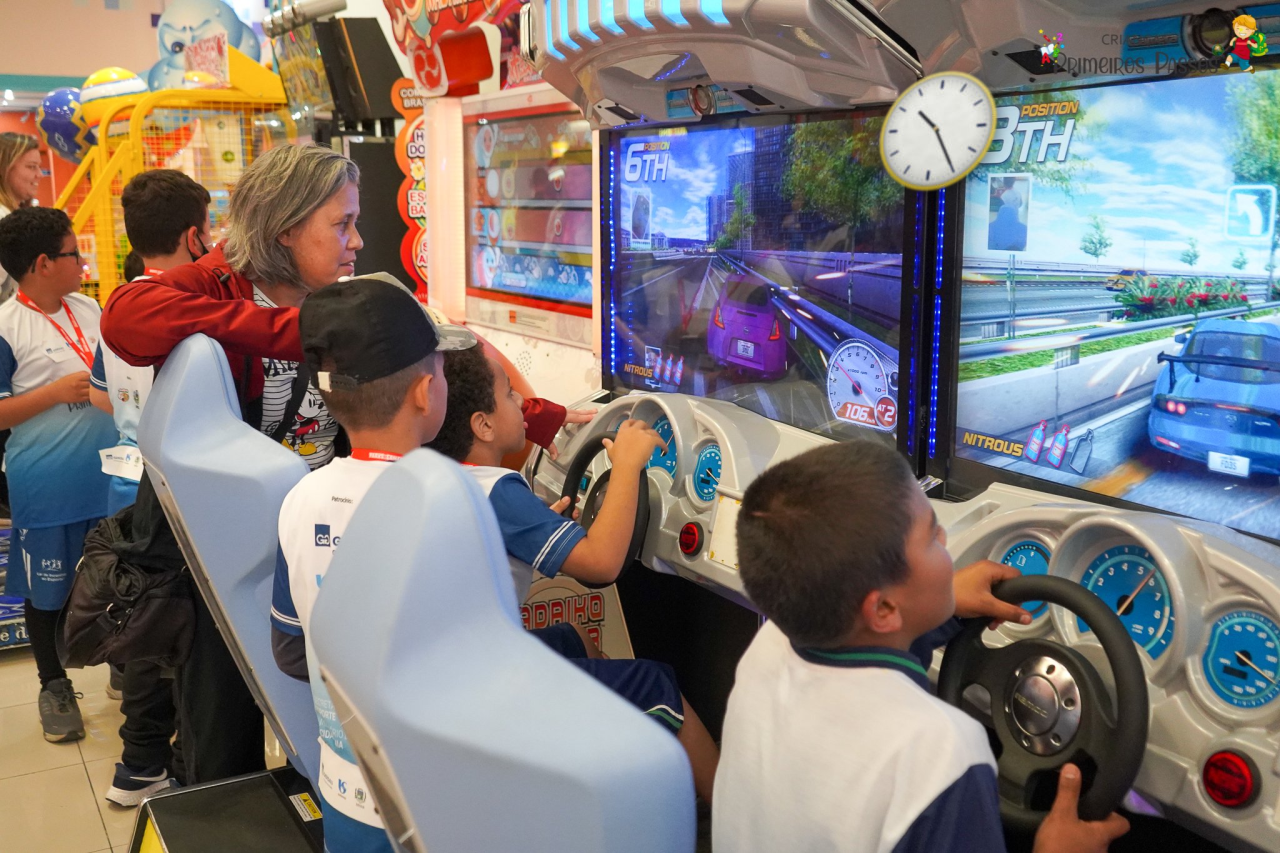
10:25
